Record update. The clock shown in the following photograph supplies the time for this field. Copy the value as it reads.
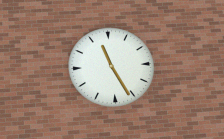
11:26
